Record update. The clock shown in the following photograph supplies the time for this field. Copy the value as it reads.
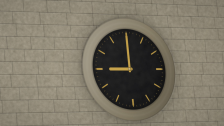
9:00
